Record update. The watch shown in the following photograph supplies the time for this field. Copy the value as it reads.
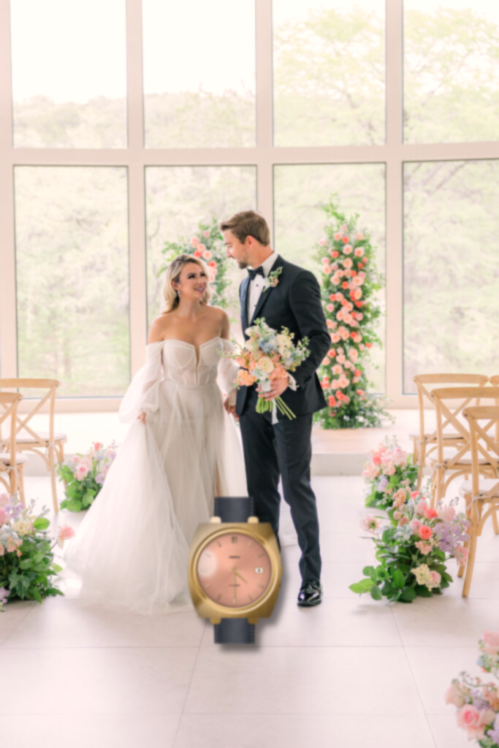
4:30
